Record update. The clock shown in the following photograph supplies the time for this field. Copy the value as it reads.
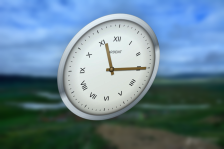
11:15
